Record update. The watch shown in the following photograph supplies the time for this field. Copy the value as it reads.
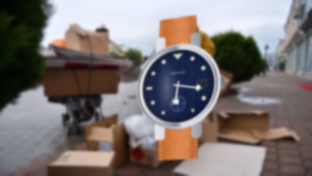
6:17
